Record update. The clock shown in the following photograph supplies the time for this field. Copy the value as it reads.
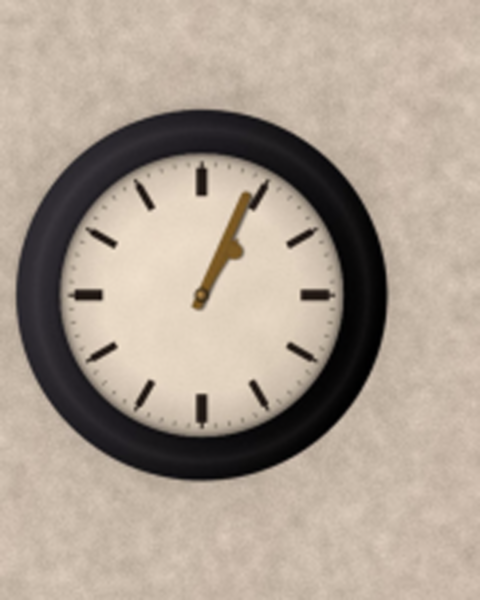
1:04
